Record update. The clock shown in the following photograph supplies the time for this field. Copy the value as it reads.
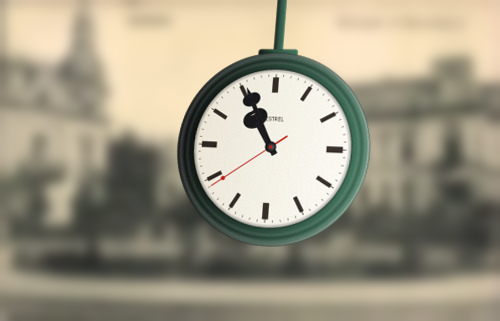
10:55:39
